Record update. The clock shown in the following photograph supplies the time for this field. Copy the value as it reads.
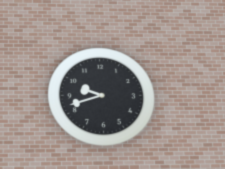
9:42
